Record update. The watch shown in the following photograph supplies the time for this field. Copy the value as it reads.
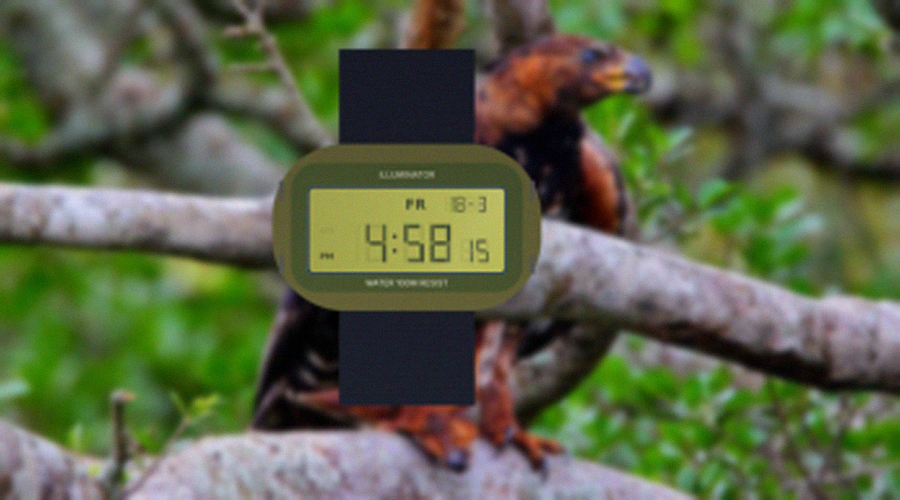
4:58:15
